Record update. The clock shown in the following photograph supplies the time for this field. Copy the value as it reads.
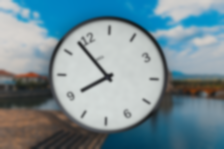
8:58
